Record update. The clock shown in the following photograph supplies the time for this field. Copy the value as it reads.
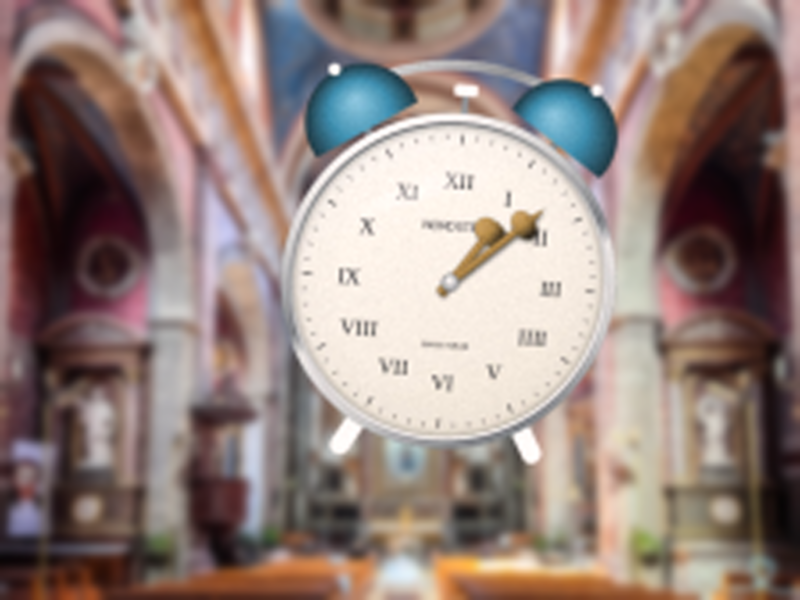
1:08
